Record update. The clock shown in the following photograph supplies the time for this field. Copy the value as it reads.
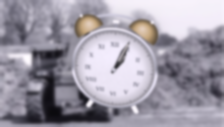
1:04
